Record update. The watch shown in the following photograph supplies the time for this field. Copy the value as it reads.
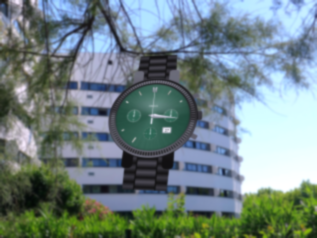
3:16
